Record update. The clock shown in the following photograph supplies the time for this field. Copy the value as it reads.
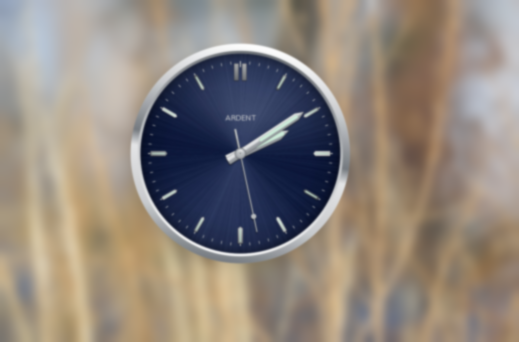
2:09:28
